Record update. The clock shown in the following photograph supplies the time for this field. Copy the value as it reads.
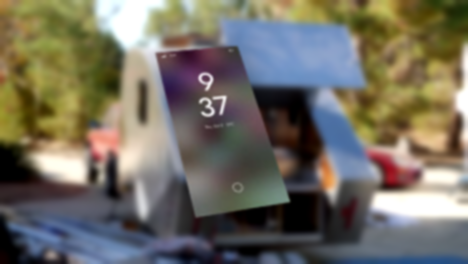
9:37
